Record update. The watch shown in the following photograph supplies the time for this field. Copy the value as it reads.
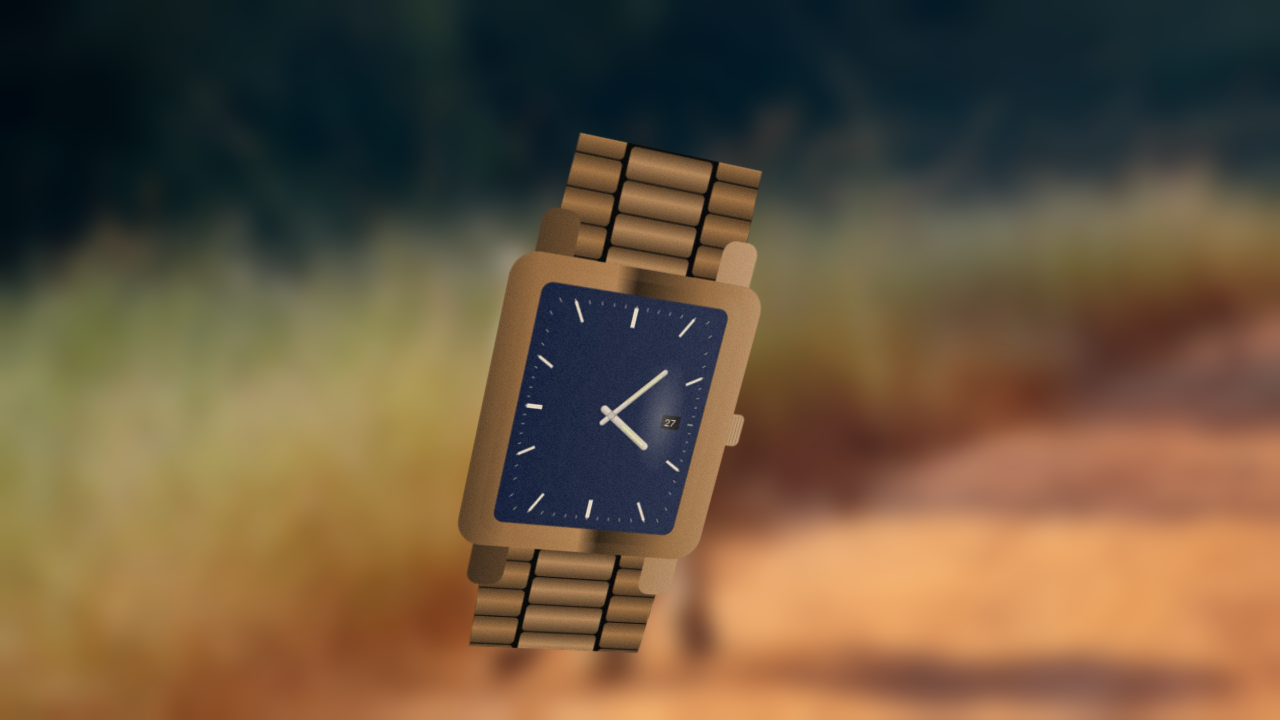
4:07
